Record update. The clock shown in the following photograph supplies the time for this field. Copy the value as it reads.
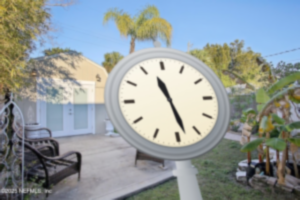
11:28
